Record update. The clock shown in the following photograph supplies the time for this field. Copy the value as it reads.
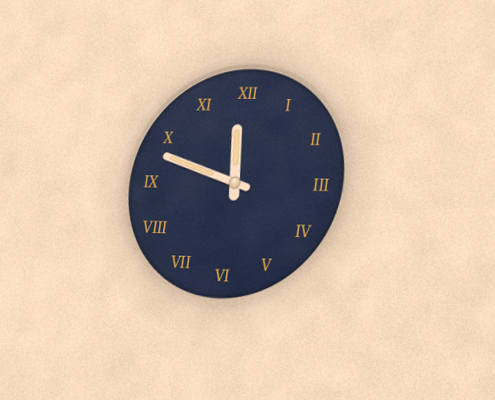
11:48
